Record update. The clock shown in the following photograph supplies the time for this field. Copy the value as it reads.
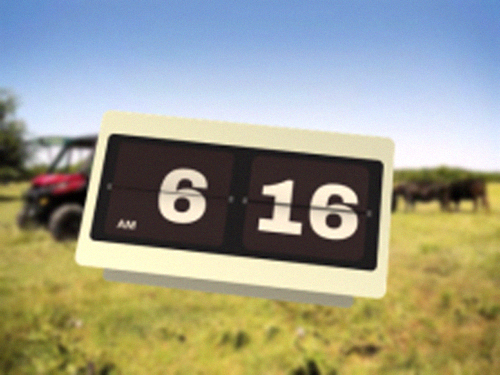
6:16
